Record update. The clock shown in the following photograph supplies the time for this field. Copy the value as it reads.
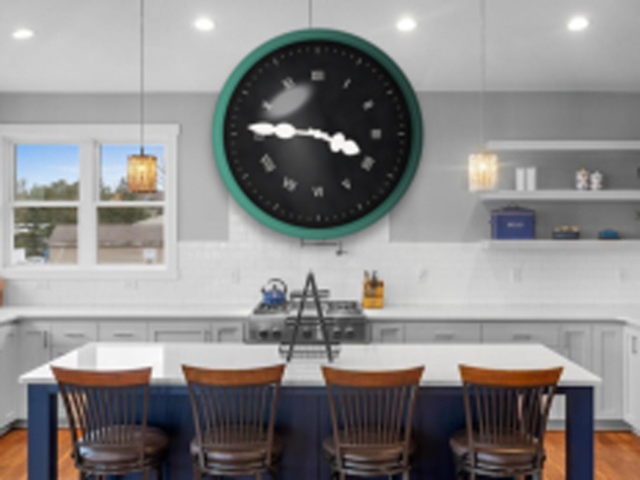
3:46
